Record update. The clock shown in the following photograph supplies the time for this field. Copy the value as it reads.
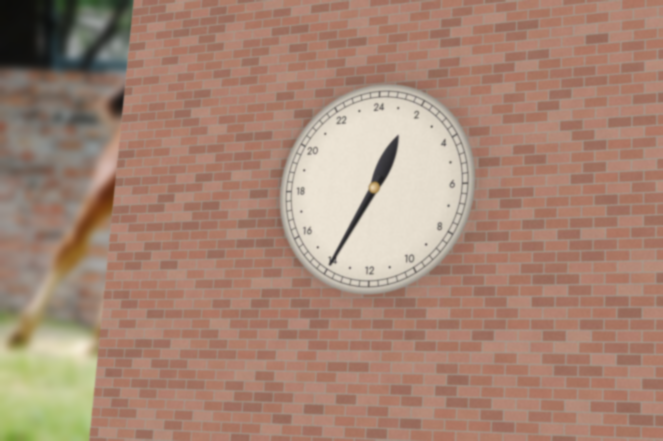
1:35
